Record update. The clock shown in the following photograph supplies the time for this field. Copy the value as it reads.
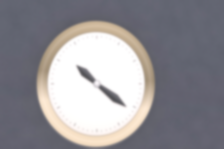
10:21
